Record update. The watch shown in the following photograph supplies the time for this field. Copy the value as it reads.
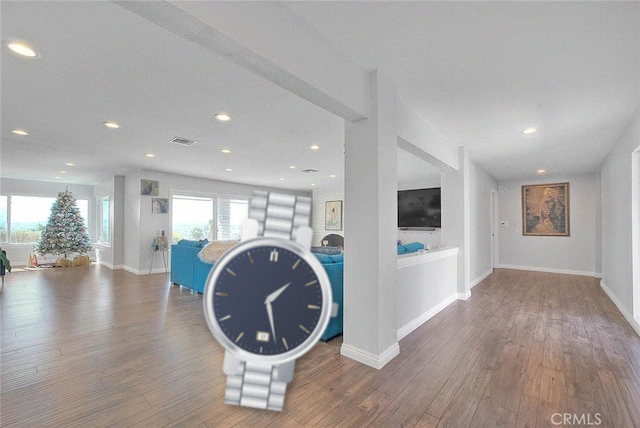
1:27
